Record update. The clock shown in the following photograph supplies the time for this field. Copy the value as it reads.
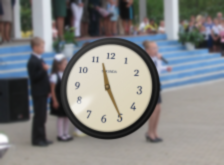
11:25
